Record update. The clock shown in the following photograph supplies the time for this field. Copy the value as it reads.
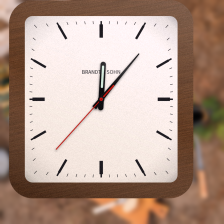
12:06:37
